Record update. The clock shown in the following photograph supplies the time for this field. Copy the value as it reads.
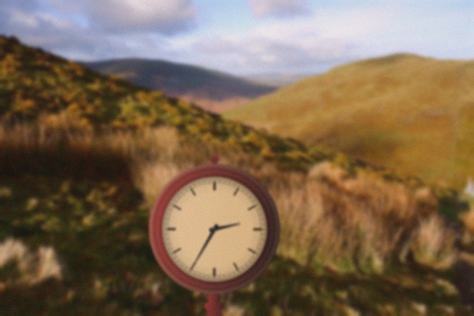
2:35
